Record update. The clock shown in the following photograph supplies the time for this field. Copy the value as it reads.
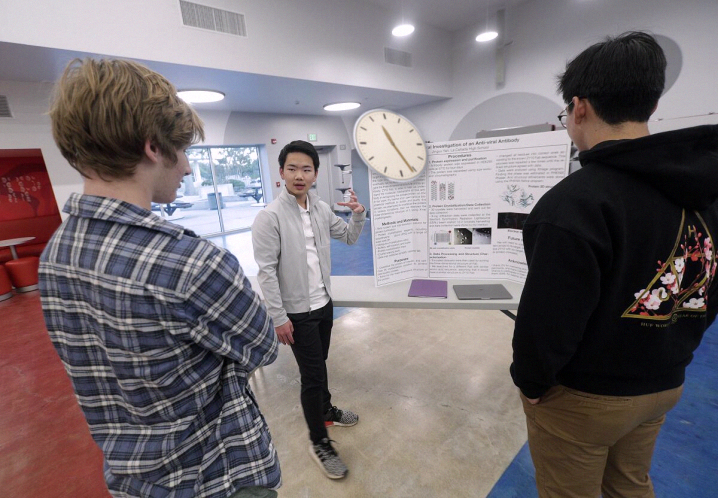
11:26
